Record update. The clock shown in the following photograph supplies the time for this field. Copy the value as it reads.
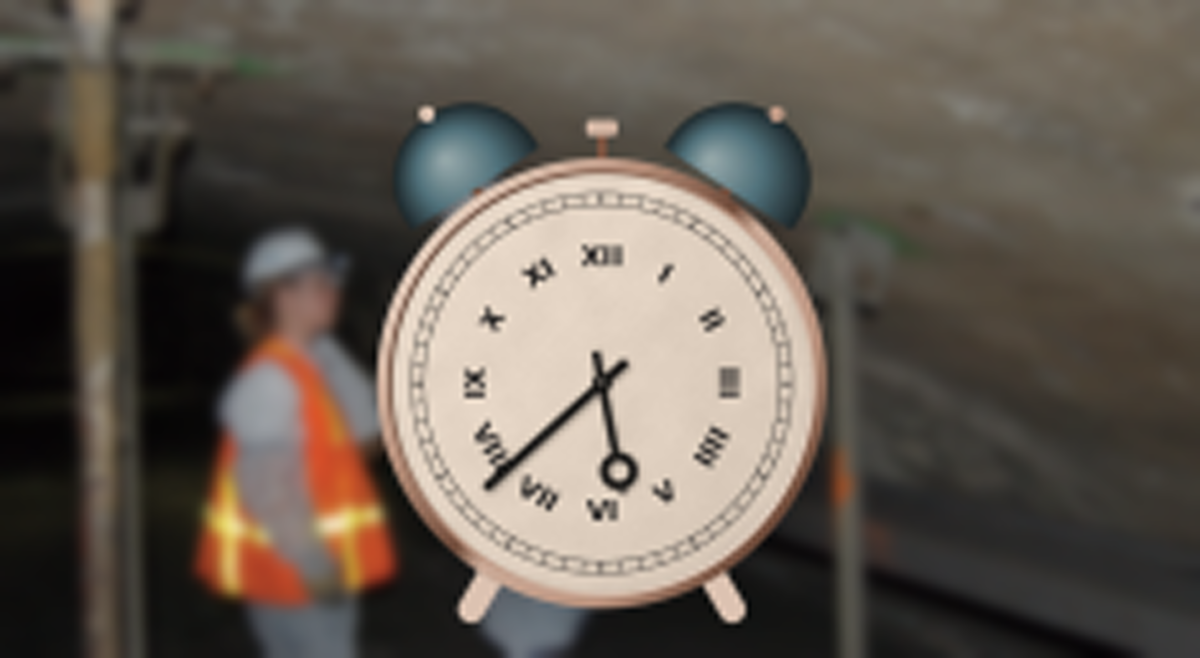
5:38
